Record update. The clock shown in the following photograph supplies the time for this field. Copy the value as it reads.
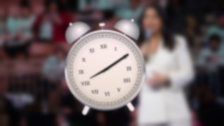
8:10
